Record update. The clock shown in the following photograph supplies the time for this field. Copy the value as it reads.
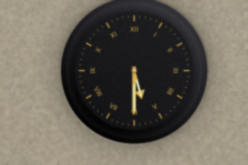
5:30
